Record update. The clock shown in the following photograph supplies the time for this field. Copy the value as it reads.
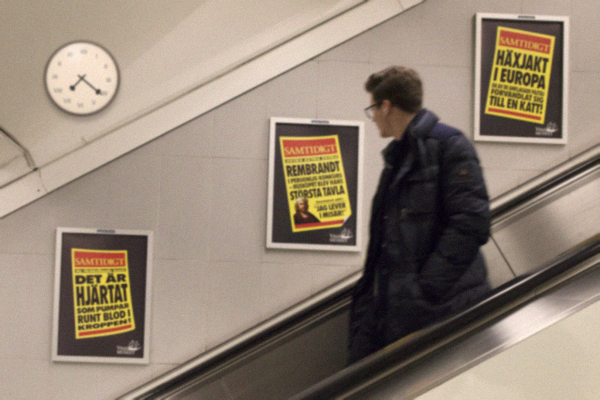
7:21
